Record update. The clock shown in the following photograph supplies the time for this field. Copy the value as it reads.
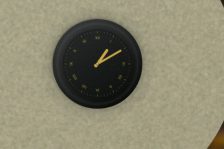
1:10
